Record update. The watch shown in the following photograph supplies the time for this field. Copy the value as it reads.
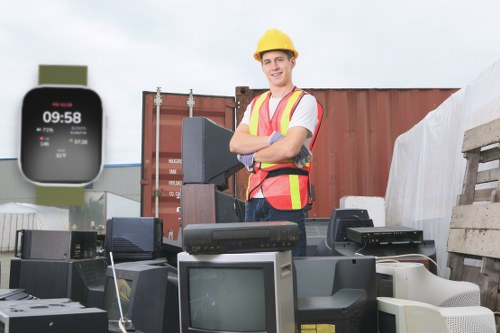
9:58
